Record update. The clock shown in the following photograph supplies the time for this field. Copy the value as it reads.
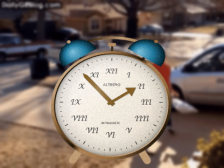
1:53
